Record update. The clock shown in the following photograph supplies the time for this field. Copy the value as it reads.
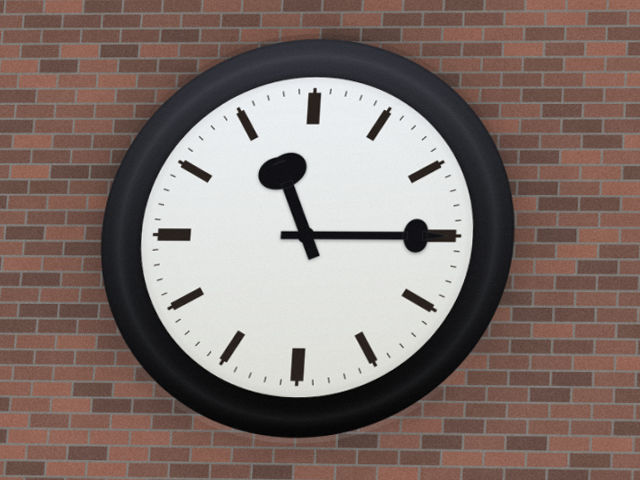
11:15
